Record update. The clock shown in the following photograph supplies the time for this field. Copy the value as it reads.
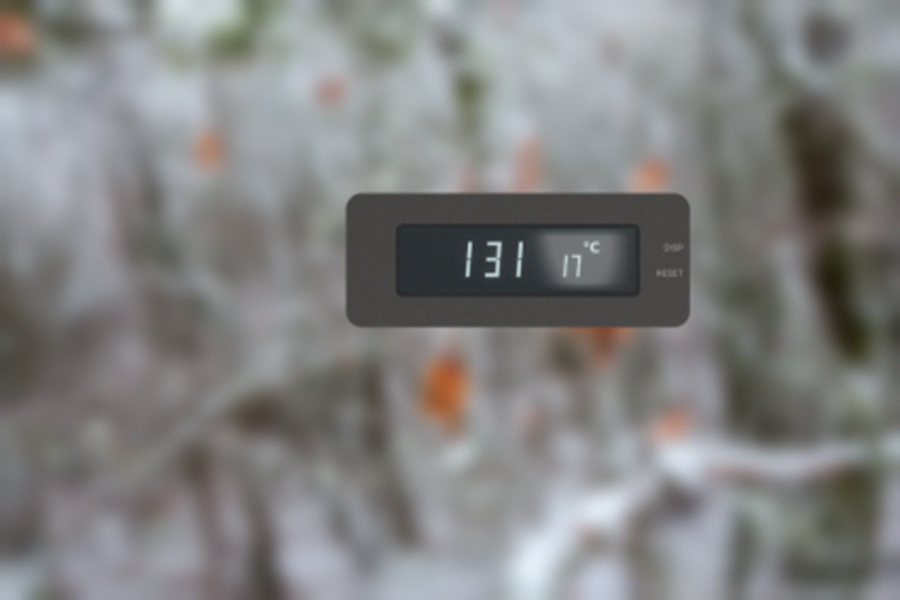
1:31
